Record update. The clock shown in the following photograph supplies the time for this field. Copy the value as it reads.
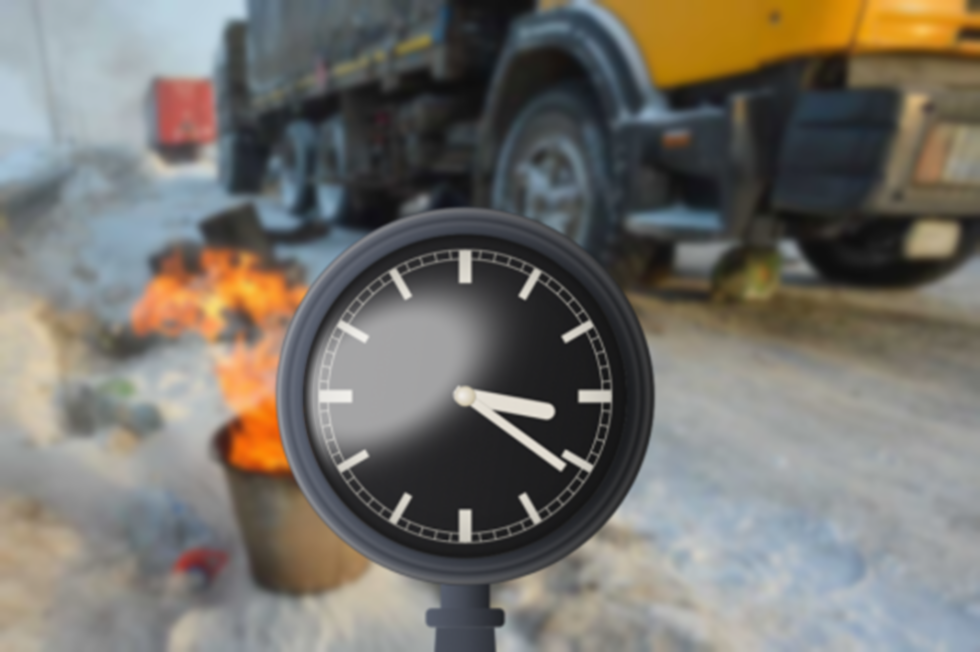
3:21
